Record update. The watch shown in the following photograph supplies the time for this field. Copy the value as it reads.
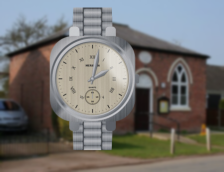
2:02
